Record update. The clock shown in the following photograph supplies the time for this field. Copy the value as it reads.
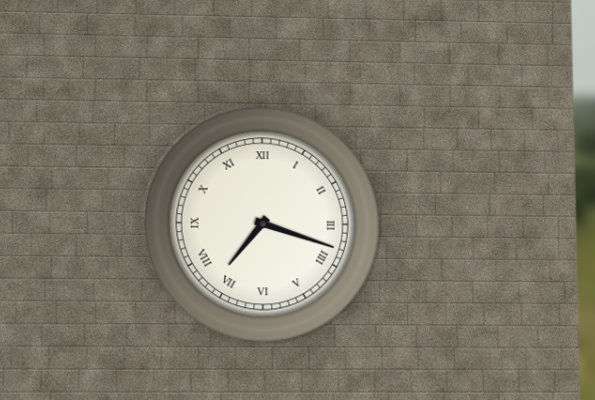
7:18
